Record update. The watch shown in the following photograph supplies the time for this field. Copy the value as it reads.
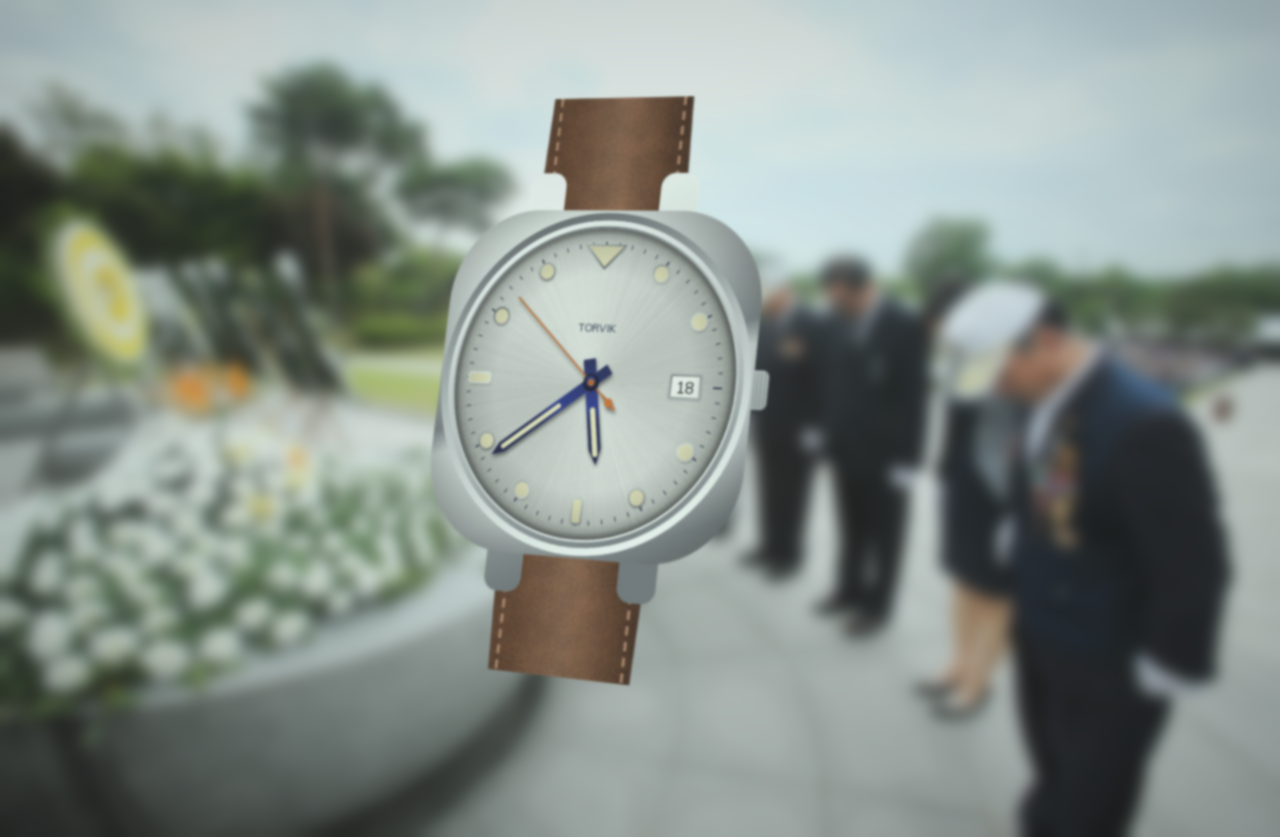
5:38:52
